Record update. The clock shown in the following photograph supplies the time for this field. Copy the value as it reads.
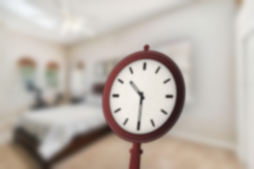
10:30
